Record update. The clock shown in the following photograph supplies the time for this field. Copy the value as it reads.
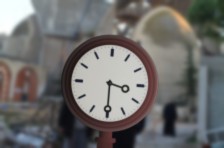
3:30
